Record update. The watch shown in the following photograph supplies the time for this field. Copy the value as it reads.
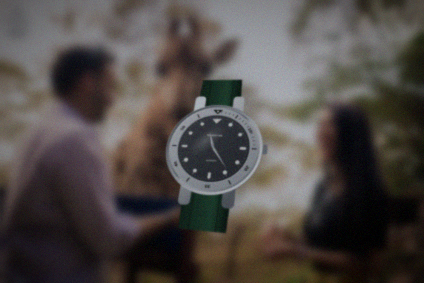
11:24
